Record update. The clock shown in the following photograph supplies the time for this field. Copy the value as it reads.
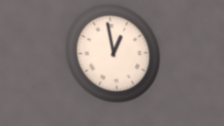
12:59
